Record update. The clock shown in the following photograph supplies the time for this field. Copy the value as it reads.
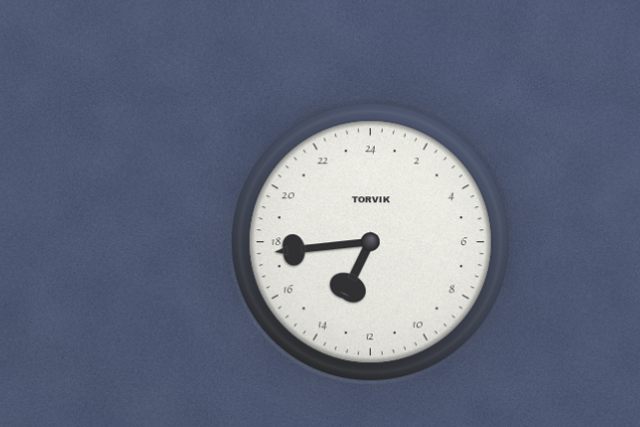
13:44
